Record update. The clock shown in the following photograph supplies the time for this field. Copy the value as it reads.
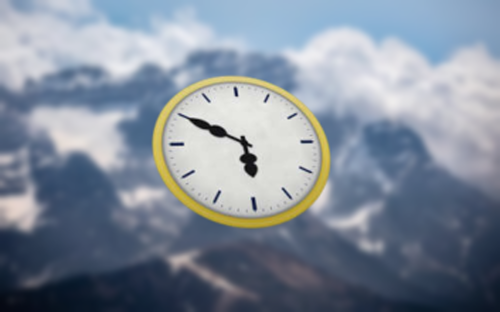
5:50
